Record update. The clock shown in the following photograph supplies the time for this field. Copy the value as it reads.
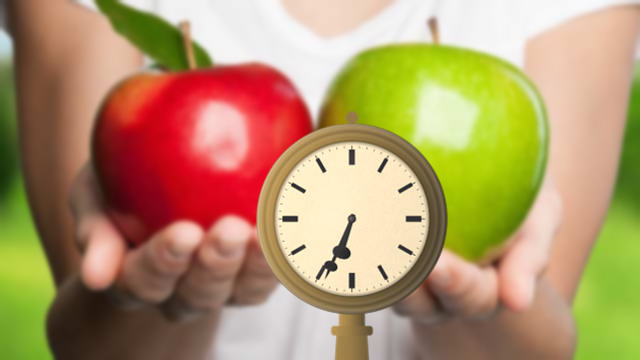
6:34
